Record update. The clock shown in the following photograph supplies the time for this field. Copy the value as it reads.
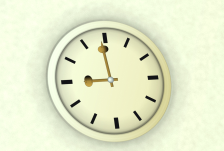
8:59
